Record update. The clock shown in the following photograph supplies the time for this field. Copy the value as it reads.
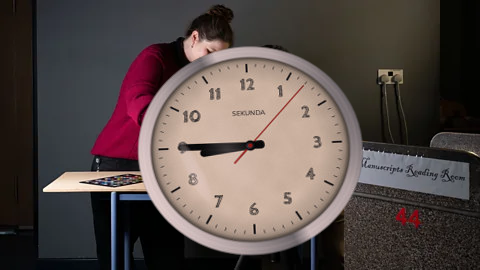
8:45:07
